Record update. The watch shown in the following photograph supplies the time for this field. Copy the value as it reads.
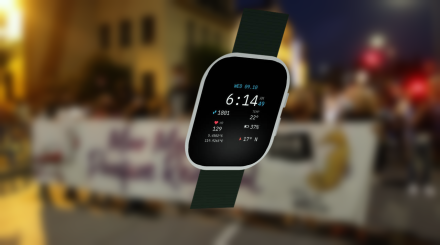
6:14
